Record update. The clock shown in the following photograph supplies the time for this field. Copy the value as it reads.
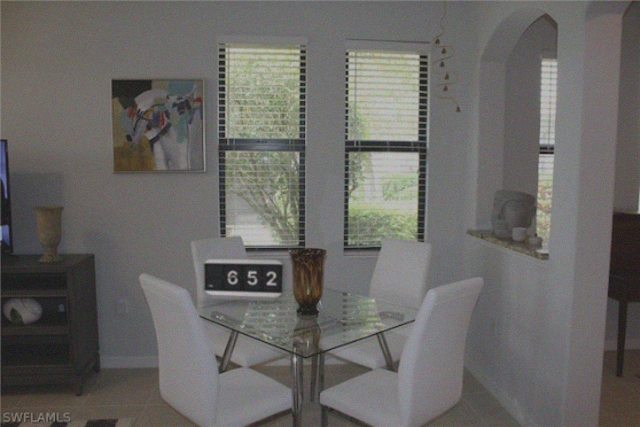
6:52
